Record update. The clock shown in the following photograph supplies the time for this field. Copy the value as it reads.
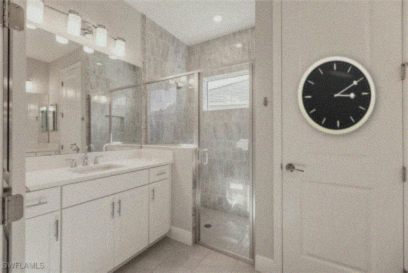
3:10
